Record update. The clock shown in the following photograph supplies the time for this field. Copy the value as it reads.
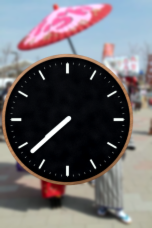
7:38
